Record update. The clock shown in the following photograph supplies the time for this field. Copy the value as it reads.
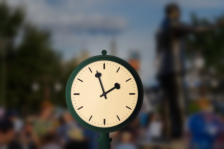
1:57
